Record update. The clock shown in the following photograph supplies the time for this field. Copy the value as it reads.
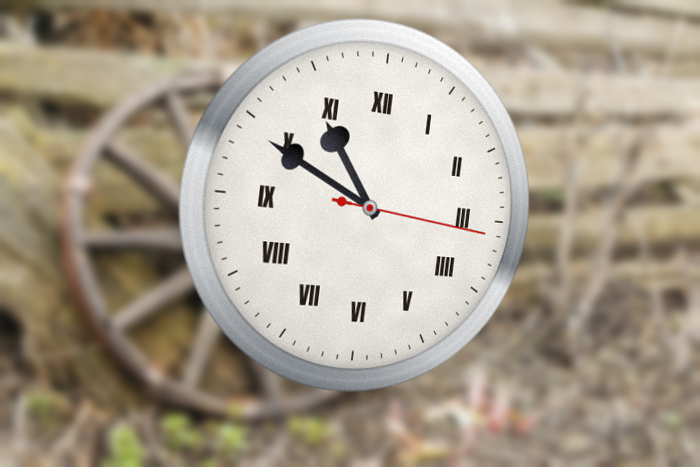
10:49:16
